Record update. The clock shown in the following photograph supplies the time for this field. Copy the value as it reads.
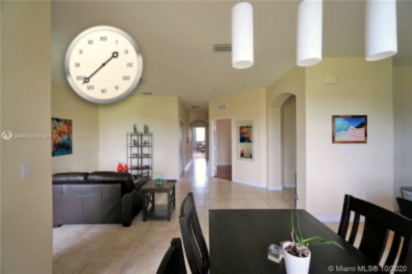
1:38
